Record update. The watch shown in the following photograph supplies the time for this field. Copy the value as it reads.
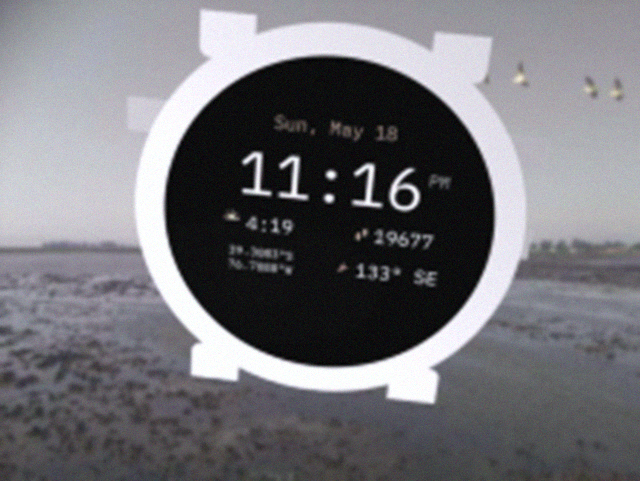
11:16
